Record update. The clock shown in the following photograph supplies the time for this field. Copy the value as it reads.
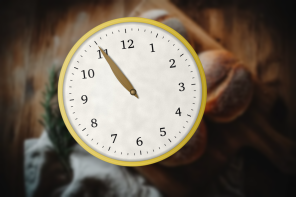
10:55
